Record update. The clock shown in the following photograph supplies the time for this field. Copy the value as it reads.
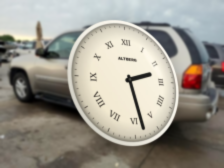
2:28
